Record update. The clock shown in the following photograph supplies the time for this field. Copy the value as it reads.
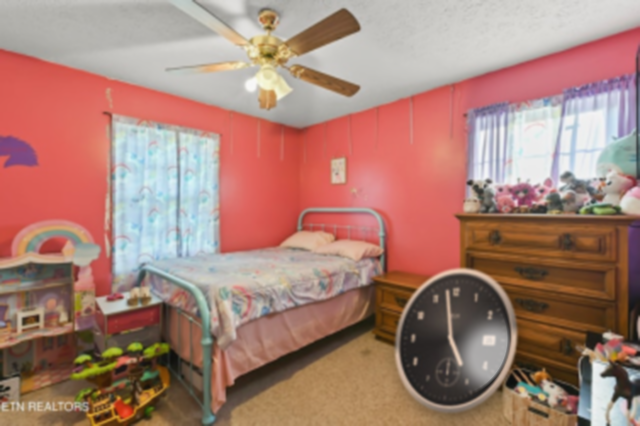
4:58
